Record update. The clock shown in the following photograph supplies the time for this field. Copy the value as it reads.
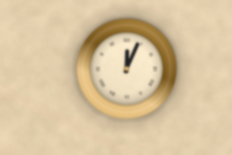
12:04
